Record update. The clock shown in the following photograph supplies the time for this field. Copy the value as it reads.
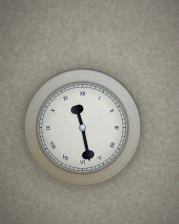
11:28
